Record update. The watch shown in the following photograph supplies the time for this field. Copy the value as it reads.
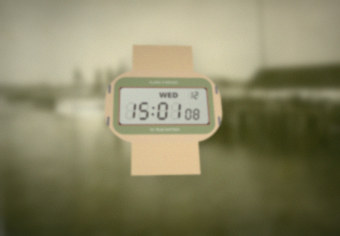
15:01:08
